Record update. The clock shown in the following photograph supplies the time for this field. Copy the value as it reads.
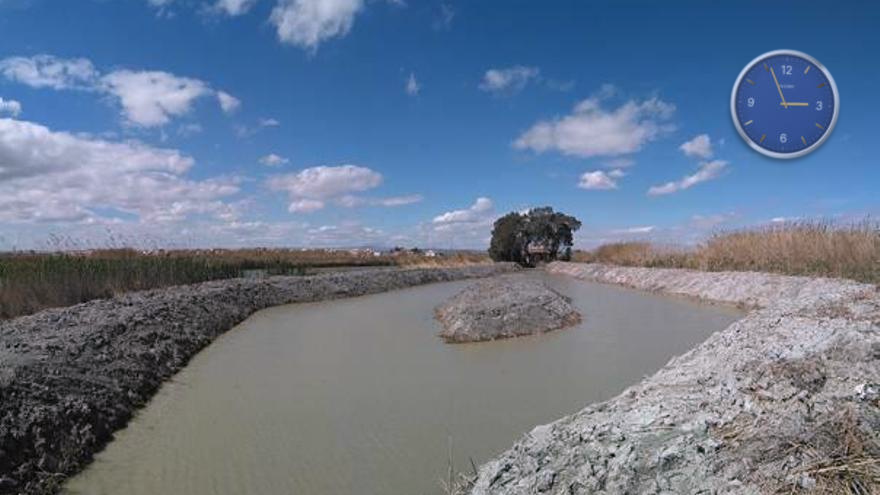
2:56
